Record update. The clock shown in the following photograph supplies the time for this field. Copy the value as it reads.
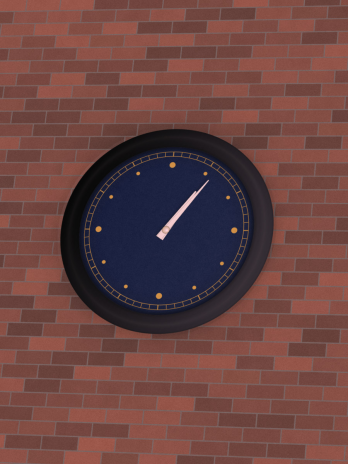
1:06
